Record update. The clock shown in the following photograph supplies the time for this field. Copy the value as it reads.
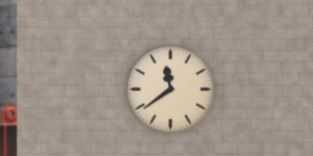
11:39
